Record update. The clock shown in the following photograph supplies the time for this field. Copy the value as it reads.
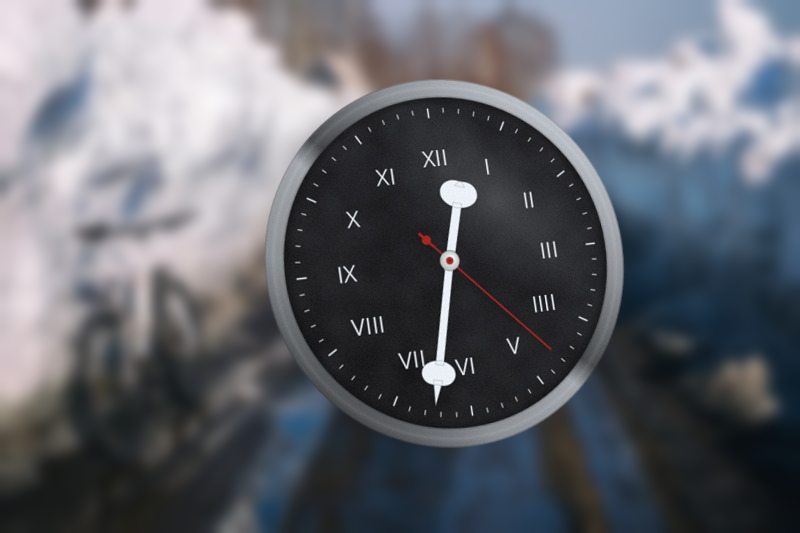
12:32:23
